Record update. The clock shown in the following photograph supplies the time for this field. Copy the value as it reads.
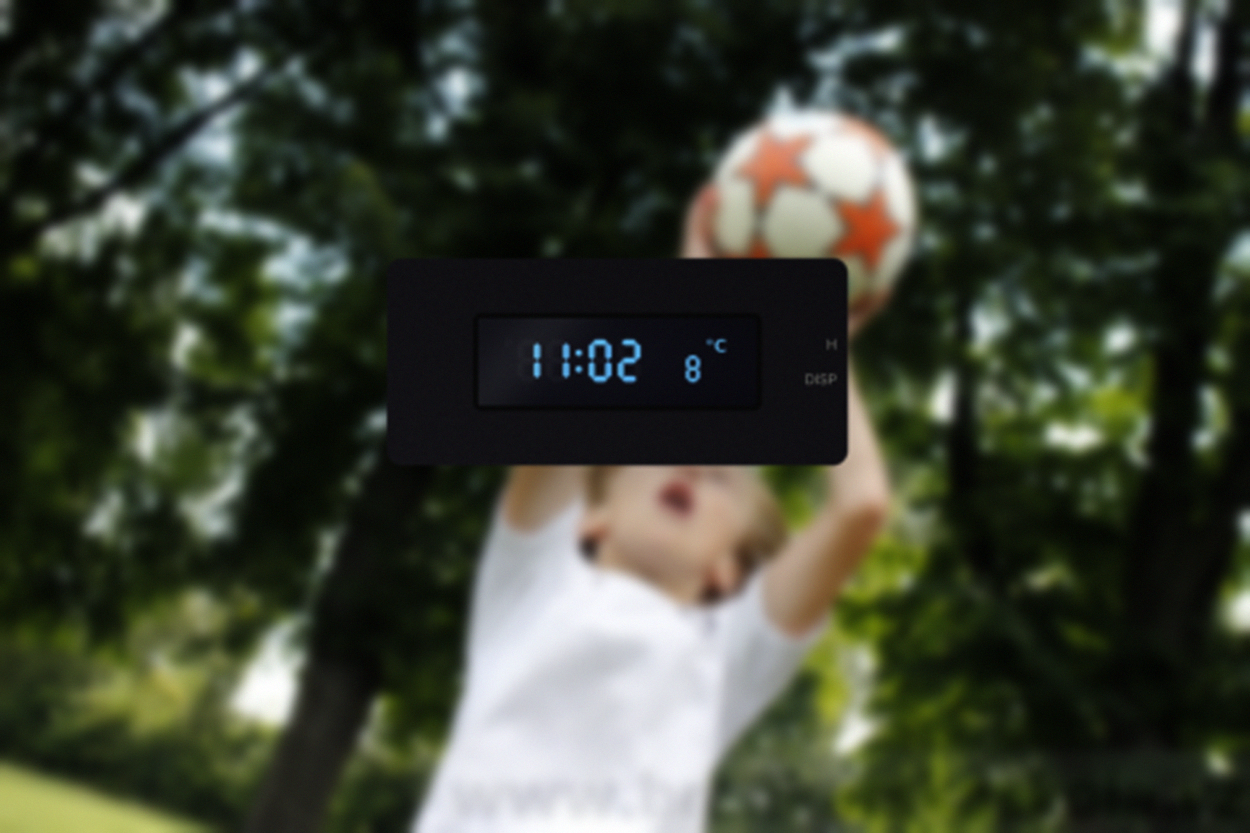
11:02
